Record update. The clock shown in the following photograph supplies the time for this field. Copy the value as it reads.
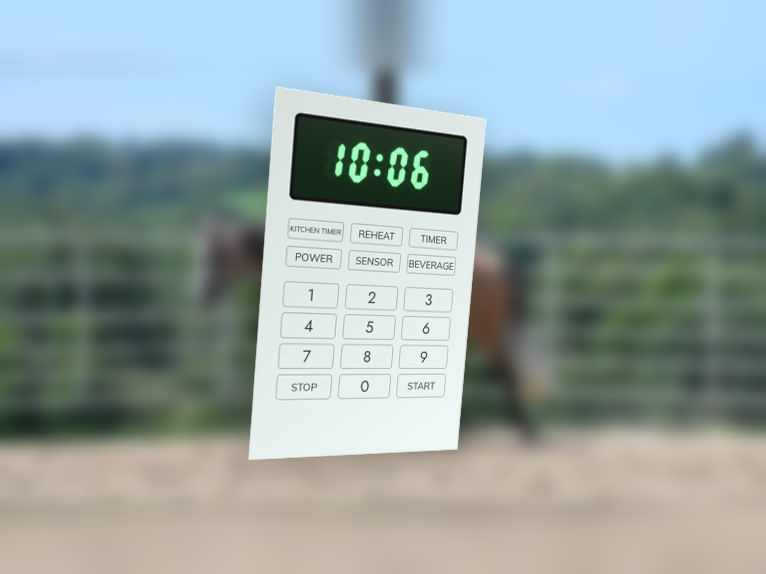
10:06
